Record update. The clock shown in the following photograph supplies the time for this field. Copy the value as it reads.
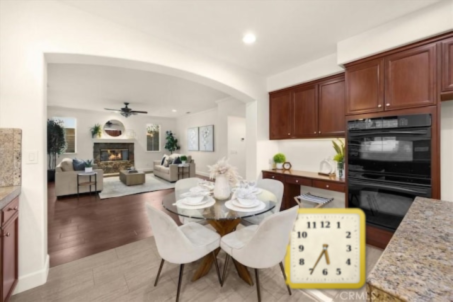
5:35
